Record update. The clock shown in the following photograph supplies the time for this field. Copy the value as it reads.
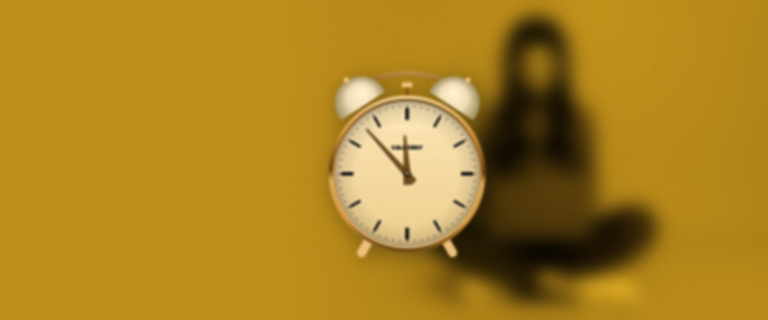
11:53
